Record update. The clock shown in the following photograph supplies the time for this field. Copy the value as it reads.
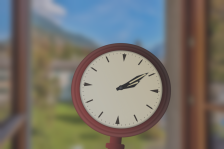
2:09
